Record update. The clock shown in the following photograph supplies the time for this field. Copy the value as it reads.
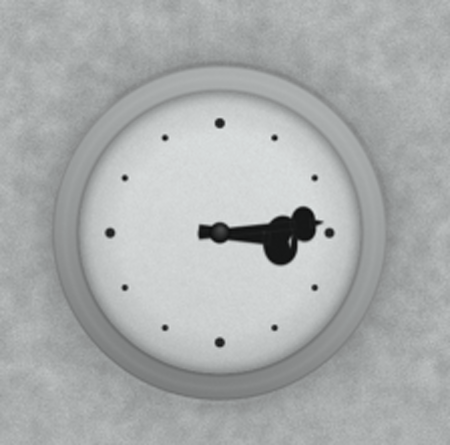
3:14
